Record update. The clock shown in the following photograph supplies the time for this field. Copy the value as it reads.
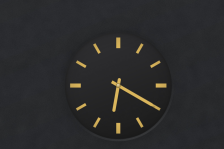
6:20
